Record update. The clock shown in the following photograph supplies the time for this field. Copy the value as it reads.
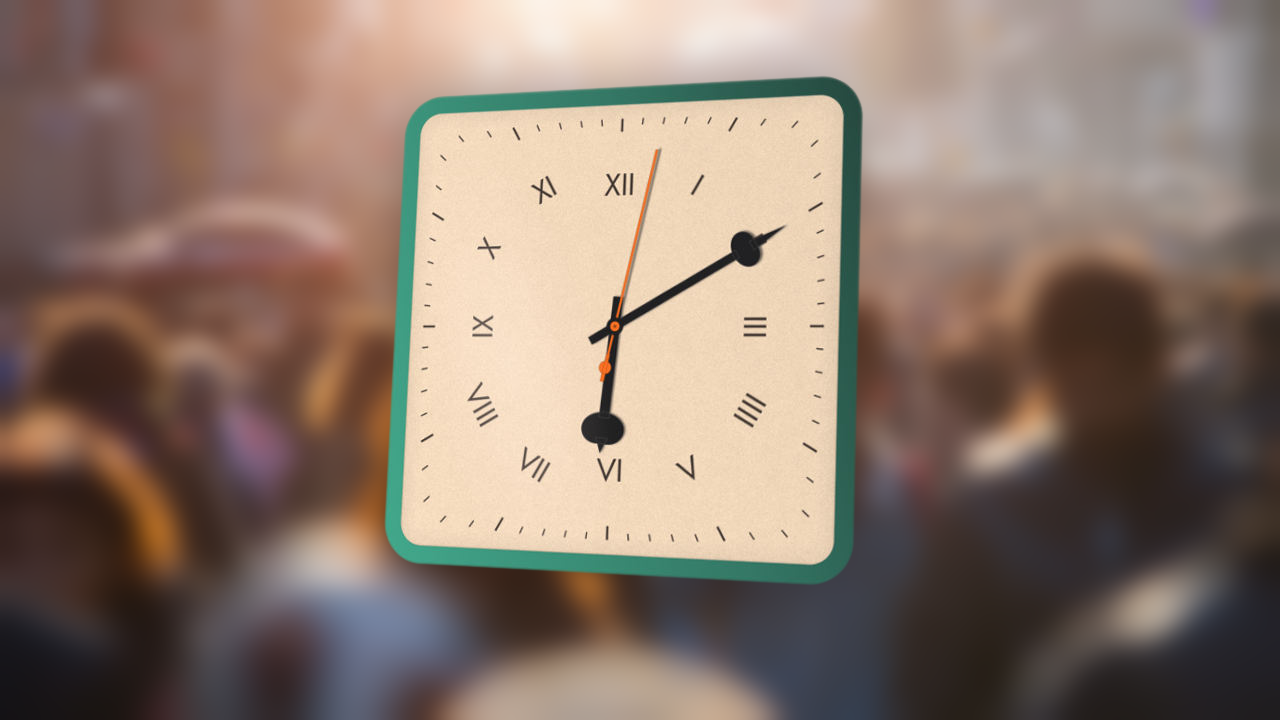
6:10:02
